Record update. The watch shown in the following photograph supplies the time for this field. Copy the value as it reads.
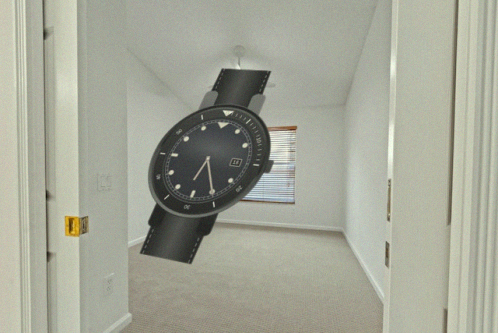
6:25
